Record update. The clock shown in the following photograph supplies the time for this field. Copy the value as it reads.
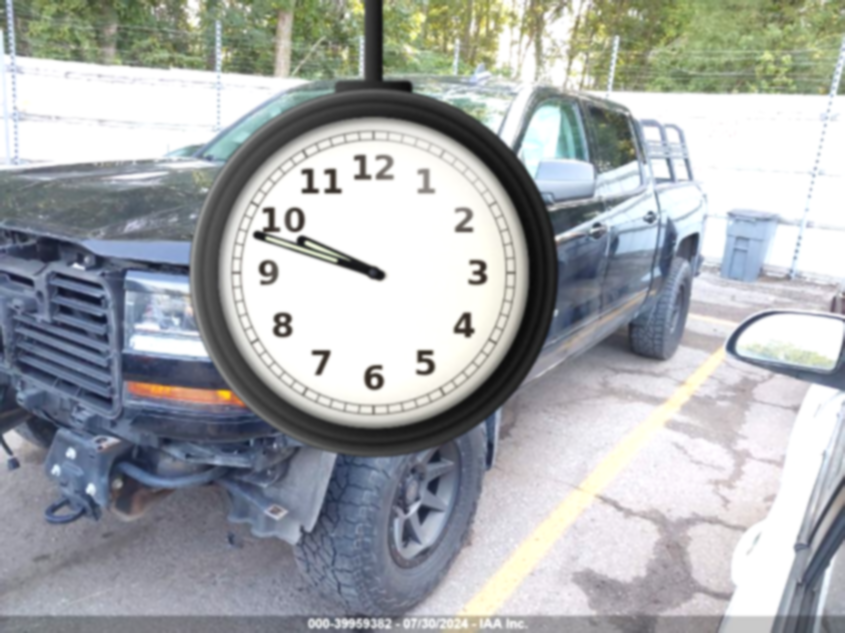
9:48
